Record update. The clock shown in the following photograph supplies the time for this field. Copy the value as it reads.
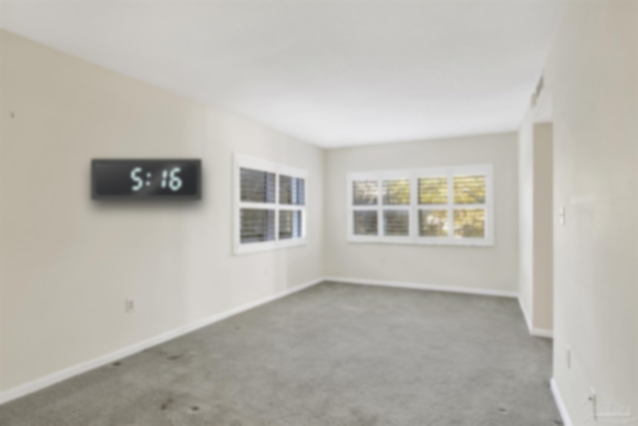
5:16
